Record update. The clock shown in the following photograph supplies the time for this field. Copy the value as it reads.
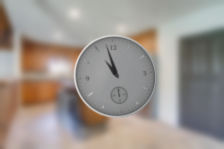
10:58
